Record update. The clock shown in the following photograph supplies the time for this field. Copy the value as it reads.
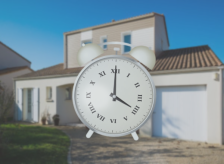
4:00
